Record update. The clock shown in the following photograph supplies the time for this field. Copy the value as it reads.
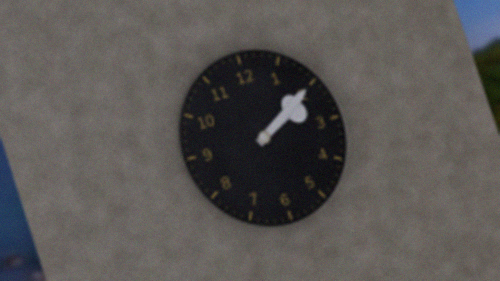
2:10
